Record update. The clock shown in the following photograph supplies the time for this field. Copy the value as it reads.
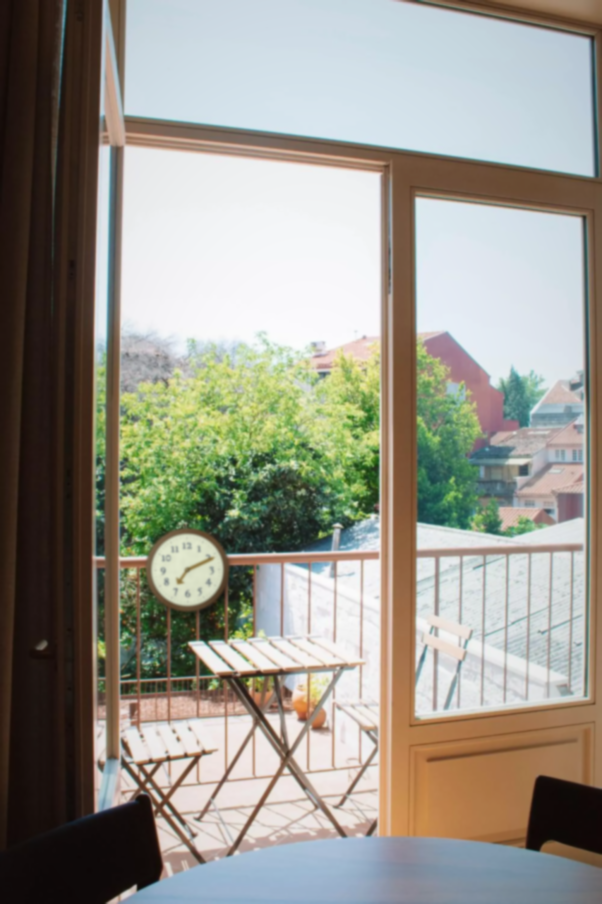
7:11
